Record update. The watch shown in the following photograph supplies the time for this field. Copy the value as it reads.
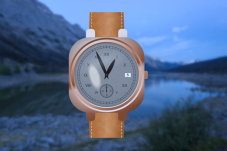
12:56
